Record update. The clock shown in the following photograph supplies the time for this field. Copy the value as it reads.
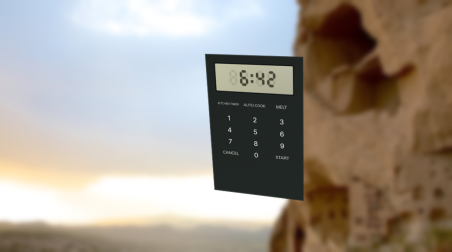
6:42
